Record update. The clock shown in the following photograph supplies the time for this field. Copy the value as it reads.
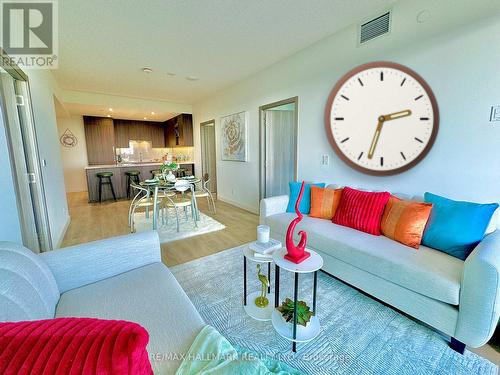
2:33
